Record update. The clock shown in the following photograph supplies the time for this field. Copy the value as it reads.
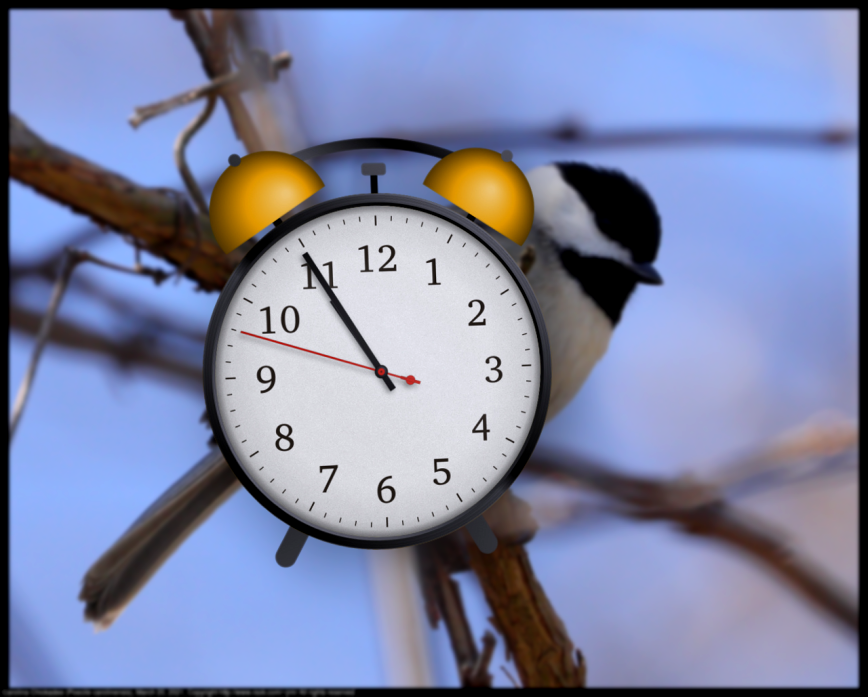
10:54:48
